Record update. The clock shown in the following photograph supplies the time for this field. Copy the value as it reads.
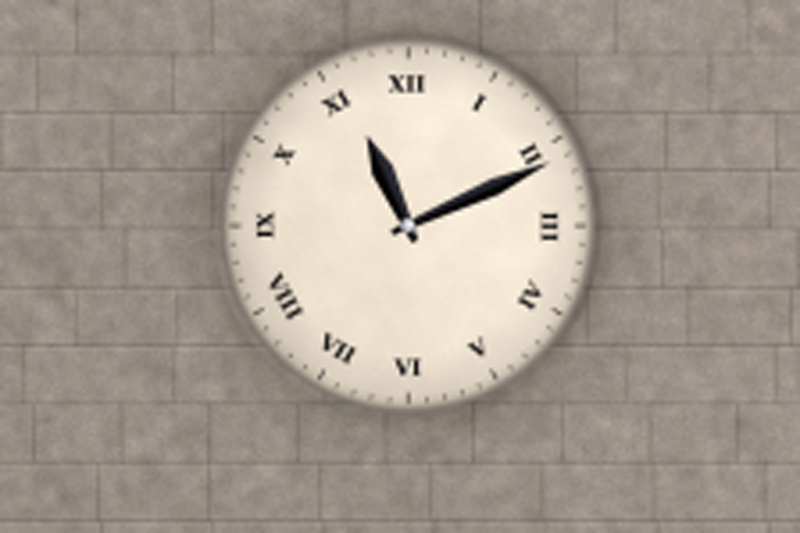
11:11
